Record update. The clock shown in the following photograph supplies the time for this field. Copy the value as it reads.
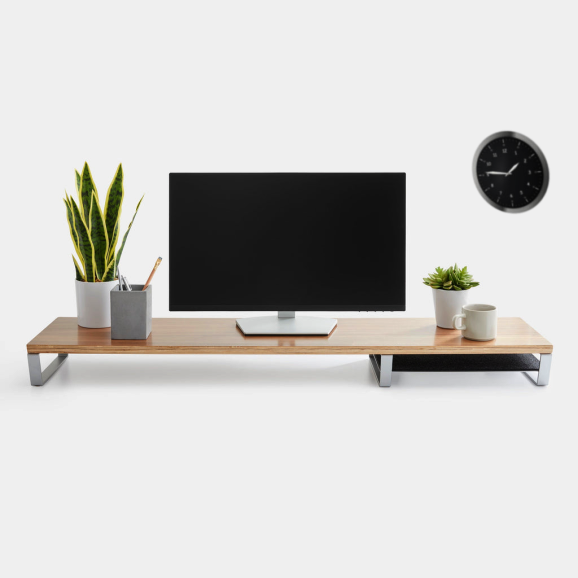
1:46
